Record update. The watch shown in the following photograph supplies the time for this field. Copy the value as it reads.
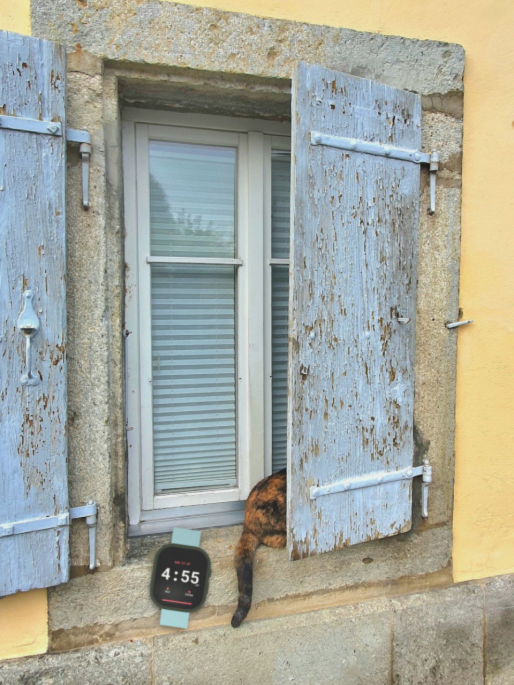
4:55
